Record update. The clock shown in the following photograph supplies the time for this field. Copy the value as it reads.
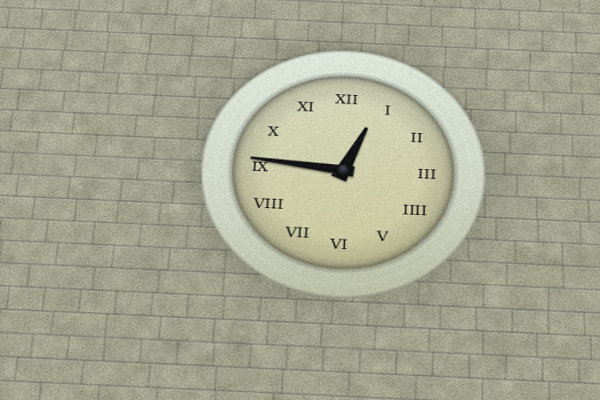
12:46
